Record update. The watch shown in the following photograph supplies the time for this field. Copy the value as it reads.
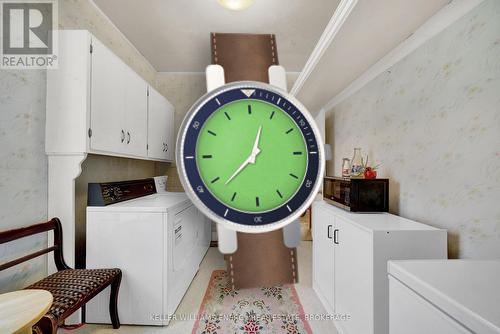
12:38
